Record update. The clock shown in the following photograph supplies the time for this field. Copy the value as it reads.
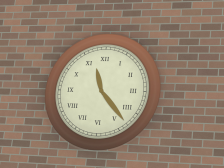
11:23
